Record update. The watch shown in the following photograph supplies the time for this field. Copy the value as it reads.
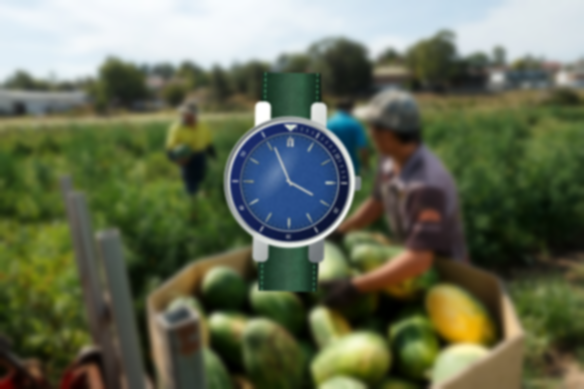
3:56
